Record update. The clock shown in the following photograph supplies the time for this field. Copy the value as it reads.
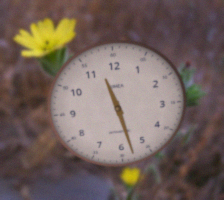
11:28
